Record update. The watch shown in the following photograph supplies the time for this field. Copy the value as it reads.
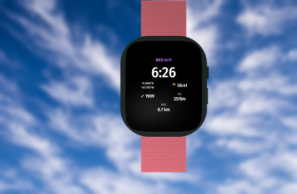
6:26
